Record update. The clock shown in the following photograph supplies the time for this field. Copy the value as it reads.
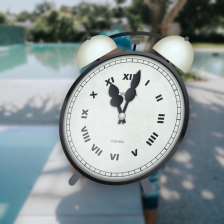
11:02
